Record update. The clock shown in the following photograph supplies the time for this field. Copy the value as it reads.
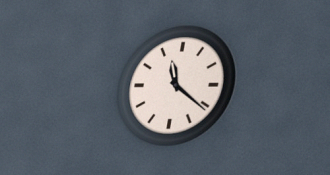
11:21
